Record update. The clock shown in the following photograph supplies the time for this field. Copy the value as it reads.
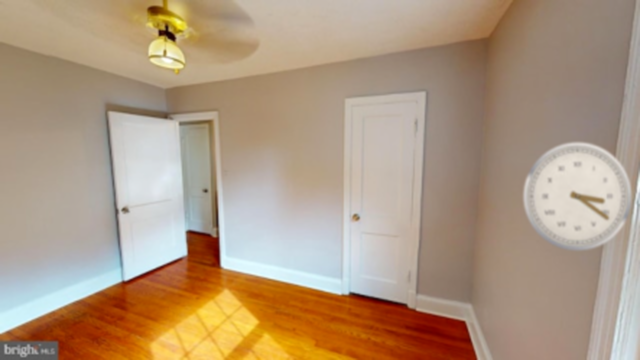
3:21
